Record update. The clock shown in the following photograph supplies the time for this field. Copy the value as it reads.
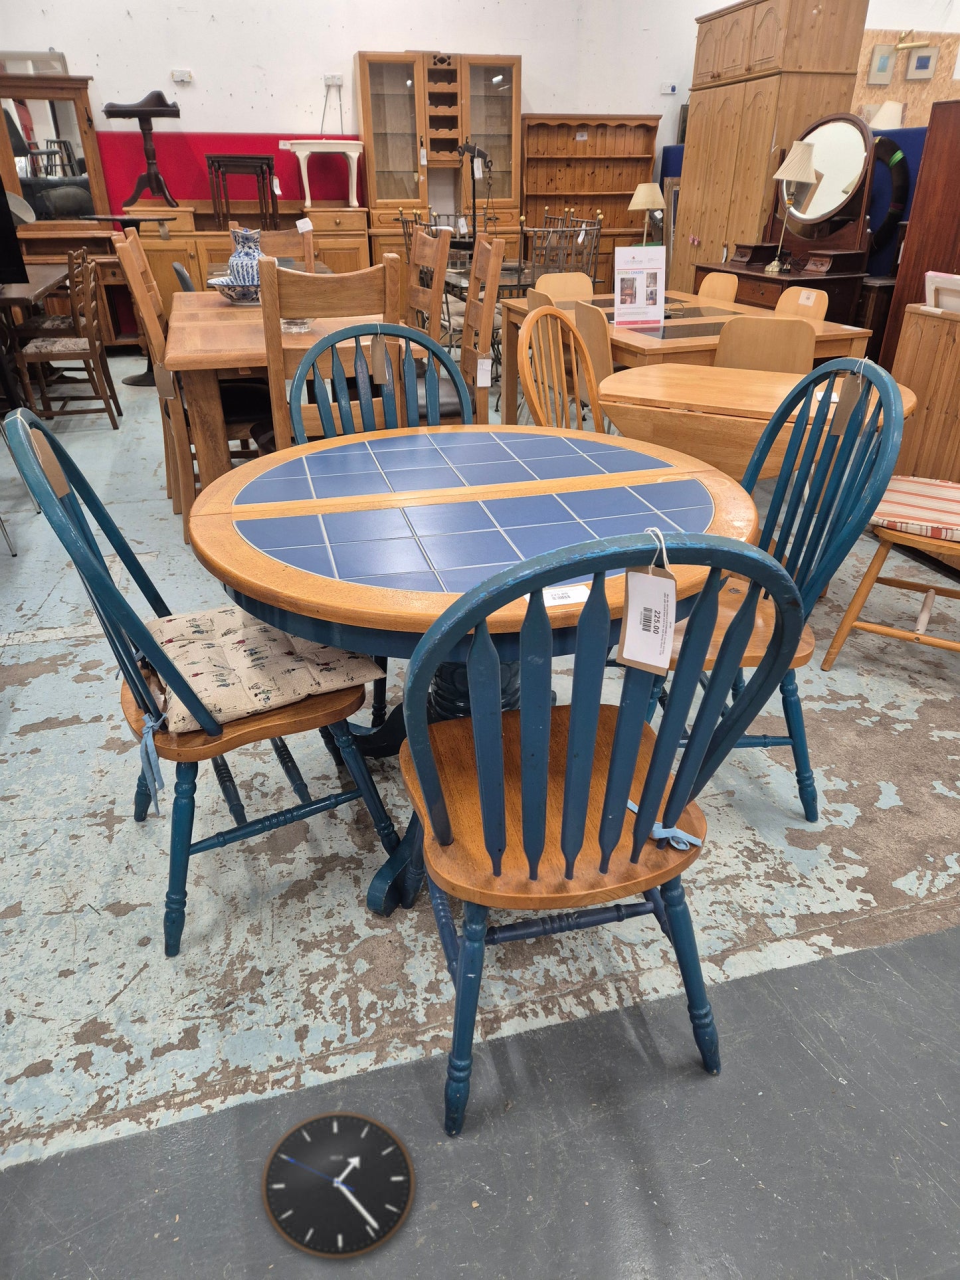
1:23:50
